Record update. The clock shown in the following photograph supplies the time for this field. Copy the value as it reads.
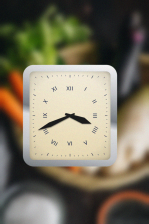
3:41
